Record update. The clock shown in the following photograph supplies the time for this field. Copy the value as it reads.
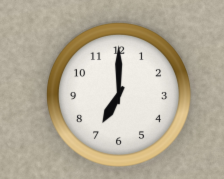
7:00
